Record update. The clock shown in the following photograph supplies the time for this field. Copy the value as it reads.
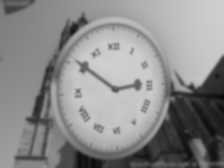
2:51
